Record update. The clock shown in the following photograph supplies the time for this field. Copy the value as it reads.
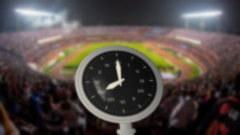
8:00
